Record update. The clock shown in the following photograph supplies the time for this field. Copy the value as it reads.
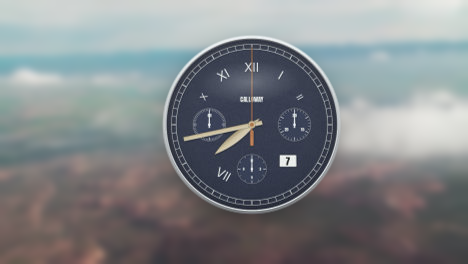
7:43
